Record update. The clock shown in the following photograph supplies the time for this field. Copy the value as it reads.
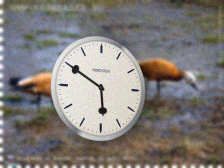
5:50
